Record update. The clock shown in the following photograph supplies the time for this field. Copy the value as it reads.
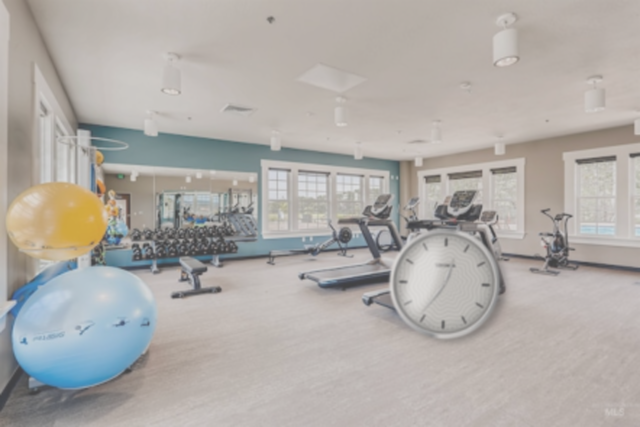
12:36
